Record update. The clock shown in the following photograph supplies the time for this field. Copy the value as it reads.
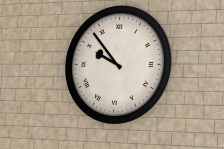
9:53
